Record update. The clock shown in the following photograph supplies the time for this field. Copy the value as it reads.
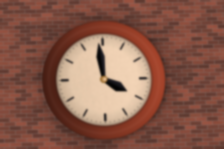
3:59
